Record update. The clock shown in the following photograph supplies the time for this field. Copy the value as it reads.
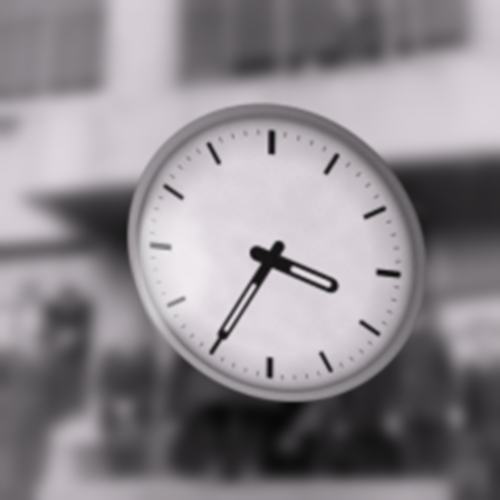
3:35
